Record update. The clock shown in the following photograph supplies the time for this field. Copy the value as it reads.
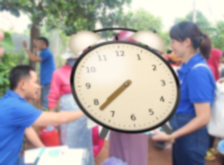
7:38
